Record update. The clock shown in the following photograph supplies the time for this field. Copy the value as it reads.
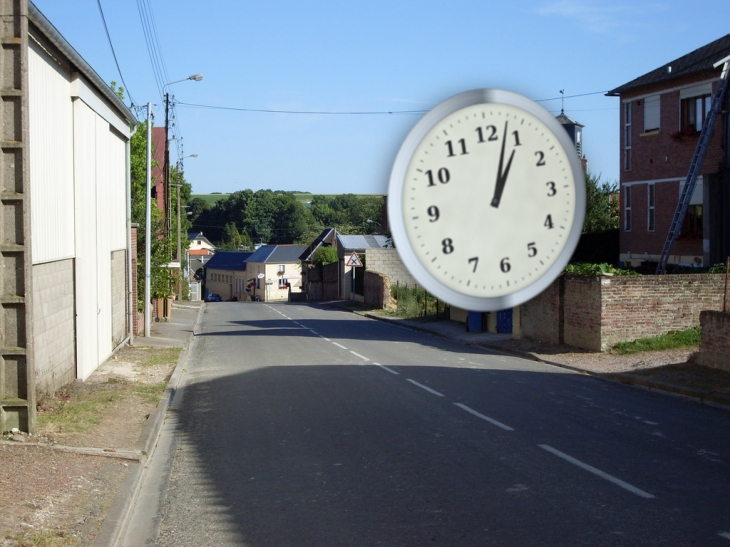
1:03
